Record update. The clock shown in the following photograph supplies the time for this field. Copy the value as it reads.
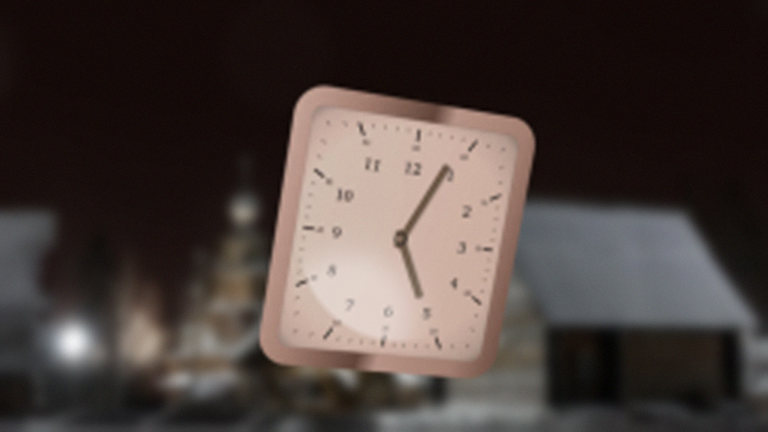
5:04
